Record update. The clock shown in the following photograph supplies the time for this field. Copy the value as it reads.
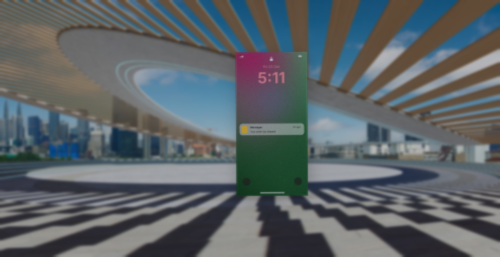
5:11
